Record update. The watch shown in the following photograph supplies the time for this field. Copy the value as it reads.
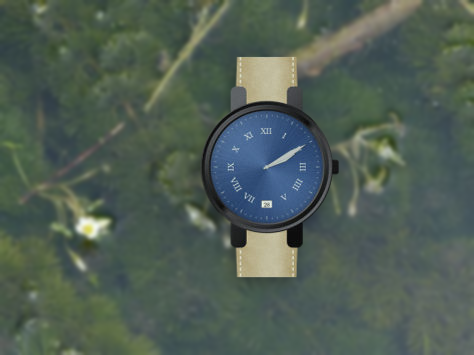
2:10
